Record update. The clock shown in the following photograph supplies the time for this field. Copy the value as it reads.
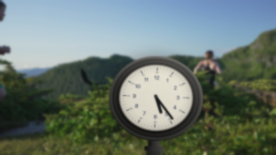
5:24
